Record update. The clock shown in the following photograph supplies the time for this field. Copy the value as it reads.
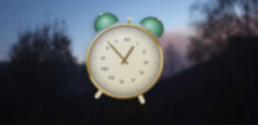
12:52
